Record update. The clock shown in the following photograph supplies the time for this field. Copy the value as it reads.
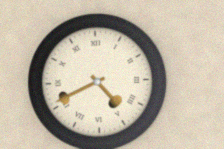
4:41
